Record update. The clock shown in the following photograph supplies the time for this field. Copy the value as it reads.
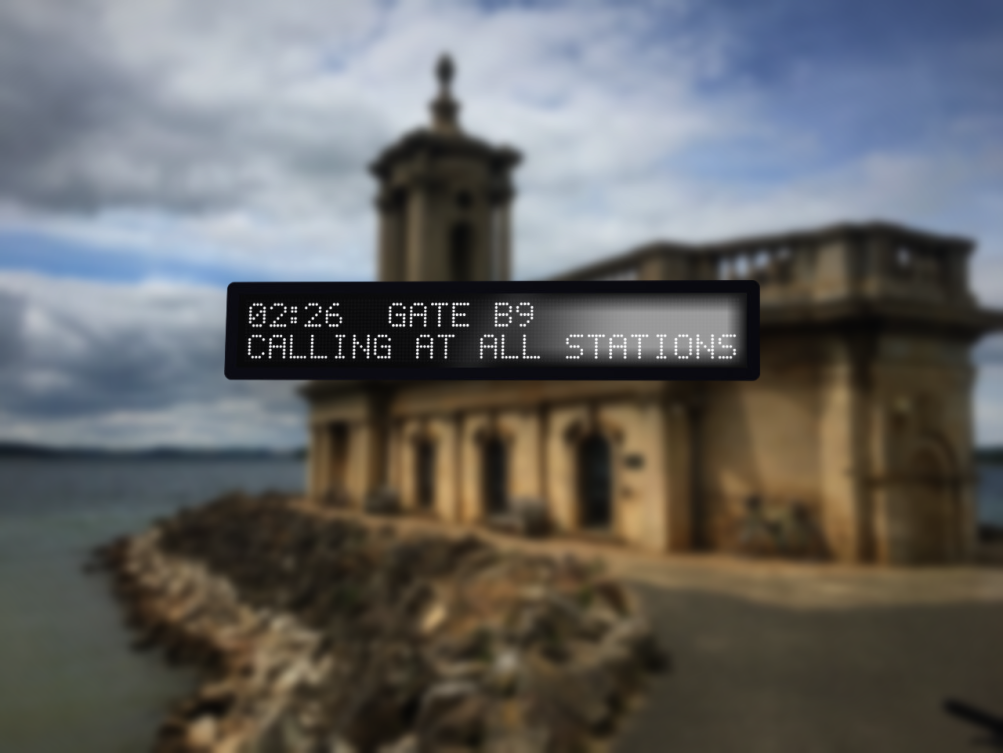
2:26
